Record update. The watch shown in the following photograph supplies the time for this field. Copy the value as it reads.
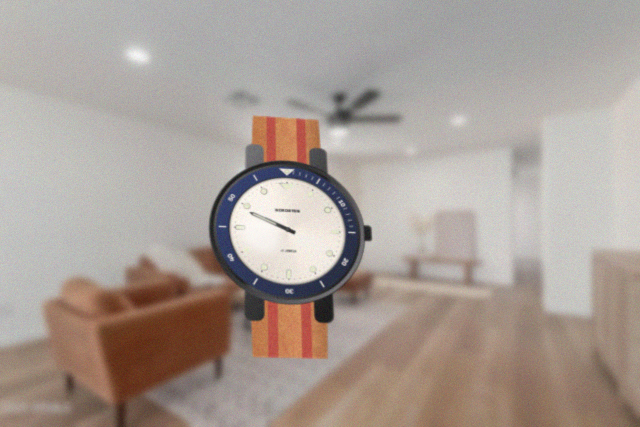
9:49
